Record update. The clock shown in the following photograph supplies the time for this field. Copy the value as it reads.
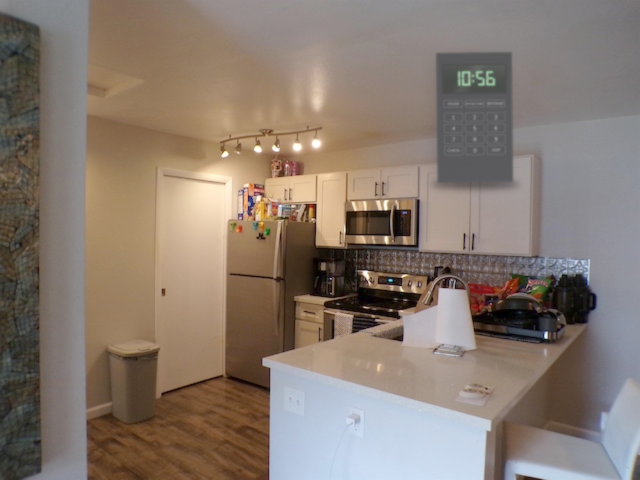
10:56
